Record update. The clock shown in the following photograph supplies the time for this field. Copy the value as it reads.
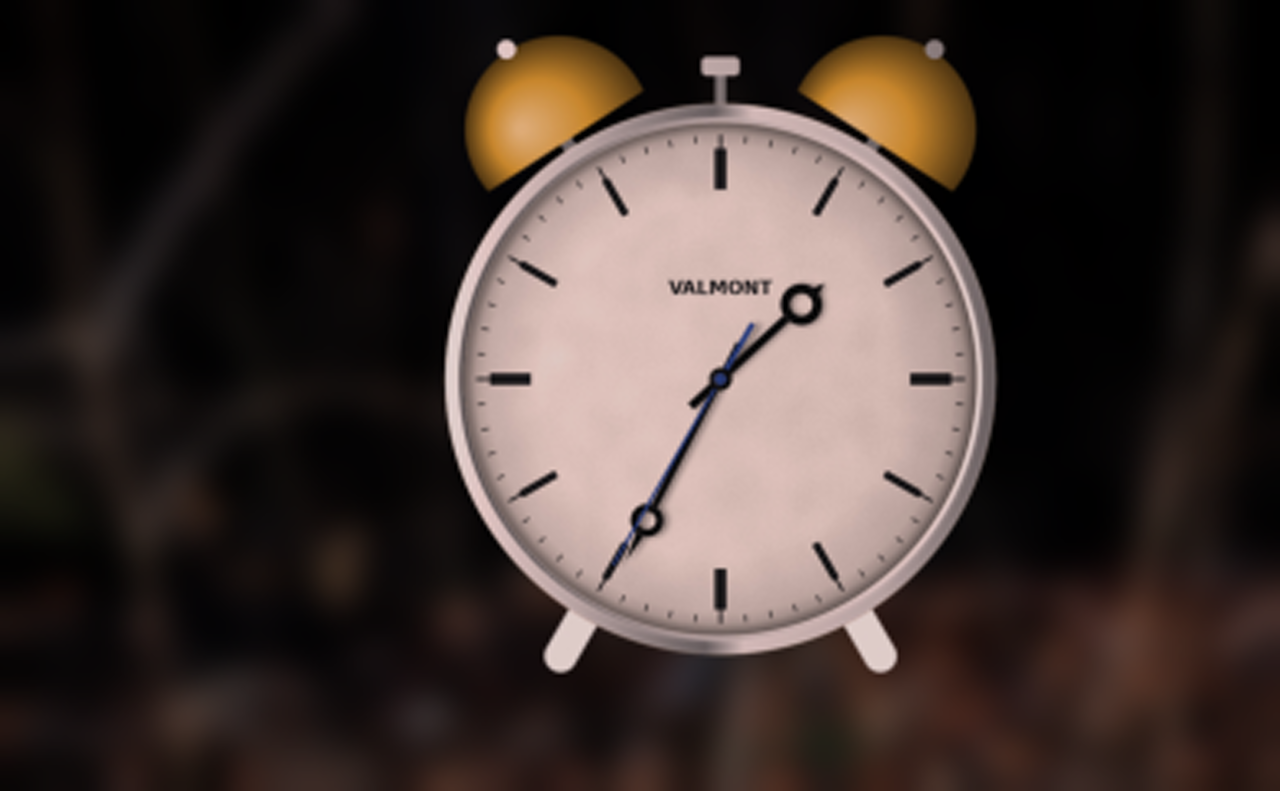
1:34:35
